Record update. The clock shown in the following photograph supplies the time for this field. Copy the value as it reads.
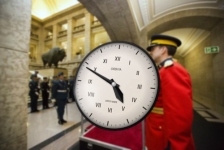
4:49
